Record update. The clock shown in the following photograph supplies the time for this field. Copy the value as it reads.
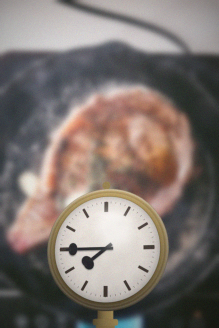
7:45
